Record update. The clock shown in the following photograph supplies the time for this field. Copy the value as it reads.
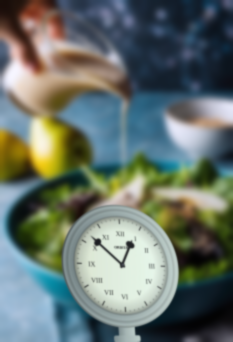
12:52
